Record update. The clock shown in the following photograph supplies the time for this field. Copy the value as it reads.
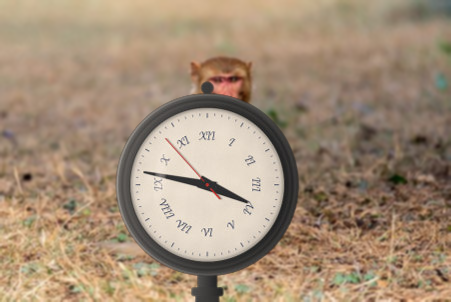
3:46:53
